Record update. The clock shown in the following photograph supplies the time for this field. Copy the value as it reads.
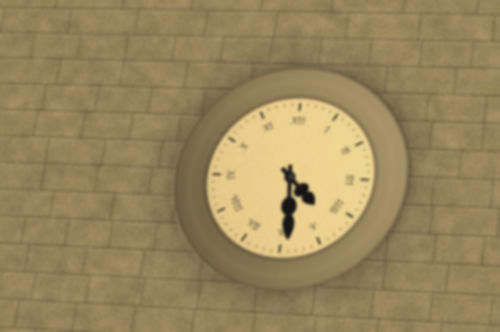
4:29
